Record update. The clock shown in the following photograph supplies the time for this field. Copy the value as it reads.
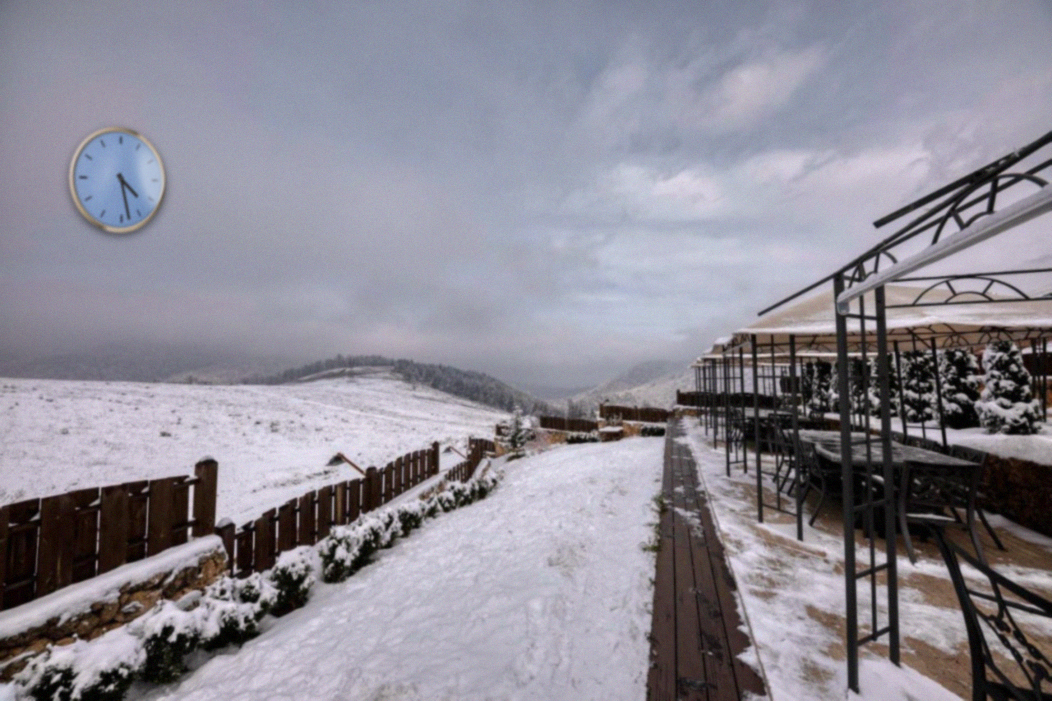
4:28
